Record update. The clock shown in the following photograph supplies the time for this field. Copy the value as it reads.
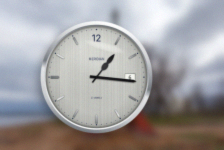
1:16
